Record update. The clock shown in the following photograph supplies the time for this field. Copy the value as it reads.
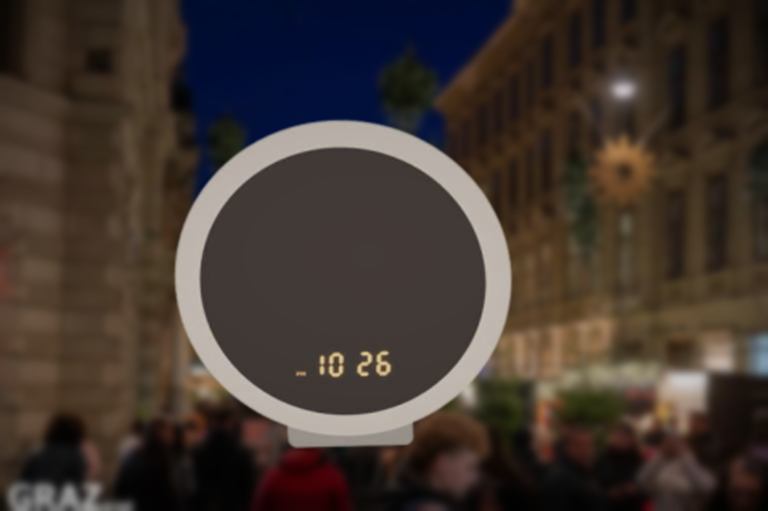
10:26
